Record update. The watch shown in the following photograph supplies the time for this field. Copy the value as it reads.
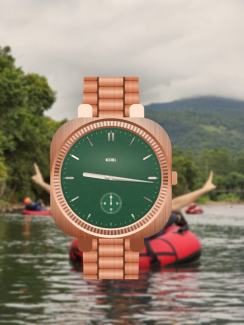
9:16
